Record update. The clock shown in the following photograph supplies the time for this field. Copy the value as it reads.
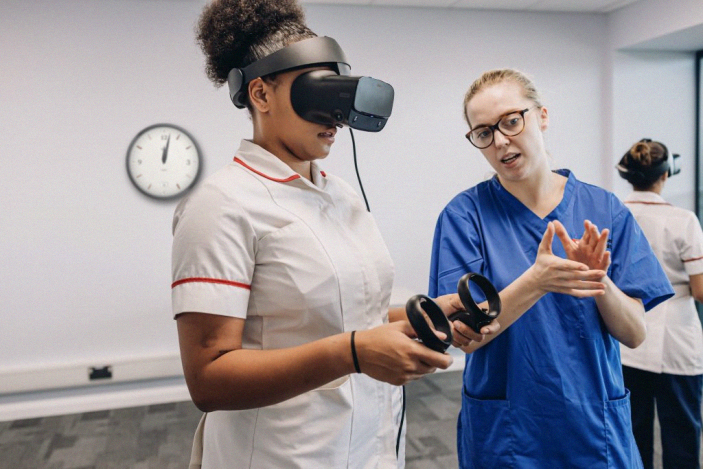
12:02
